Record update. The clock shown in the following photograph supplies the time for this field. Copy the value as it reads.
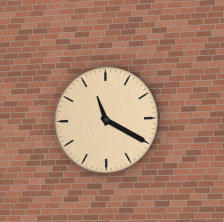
11:20
